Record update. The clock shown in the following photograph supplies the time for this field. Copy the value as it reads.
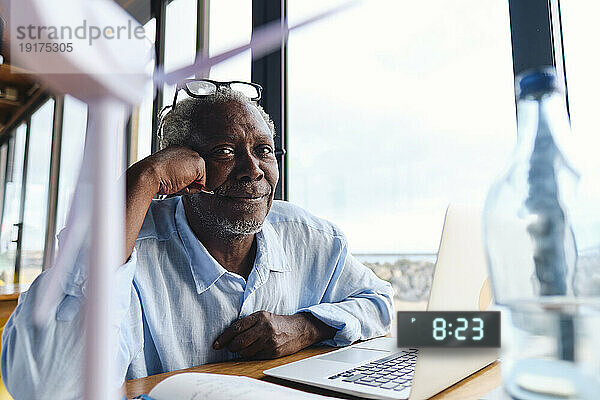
8:23
